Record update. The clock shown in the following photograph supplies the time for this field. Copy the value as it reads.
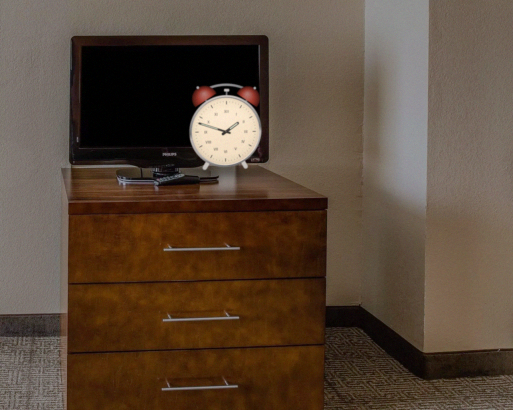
1:48
